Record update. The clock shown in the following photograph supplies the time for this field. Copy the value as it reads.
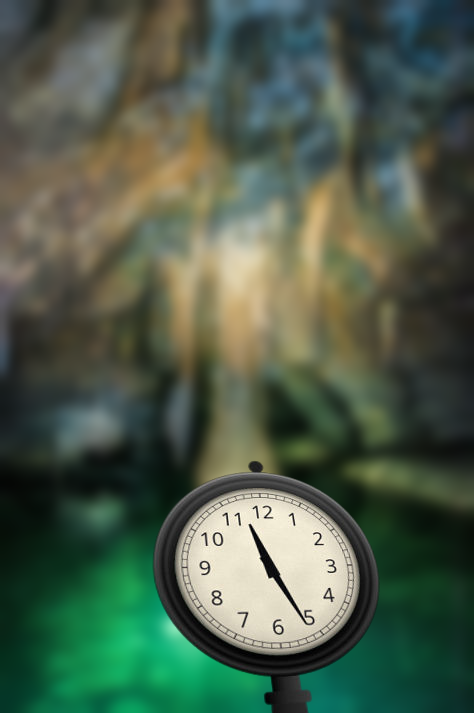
11:26
